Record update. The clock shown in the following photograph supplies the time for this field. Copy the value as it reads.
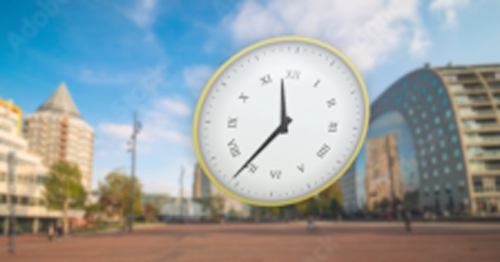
11:36
